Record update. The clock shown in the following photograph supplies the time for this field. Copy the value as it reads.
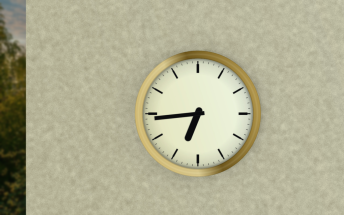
6:44
